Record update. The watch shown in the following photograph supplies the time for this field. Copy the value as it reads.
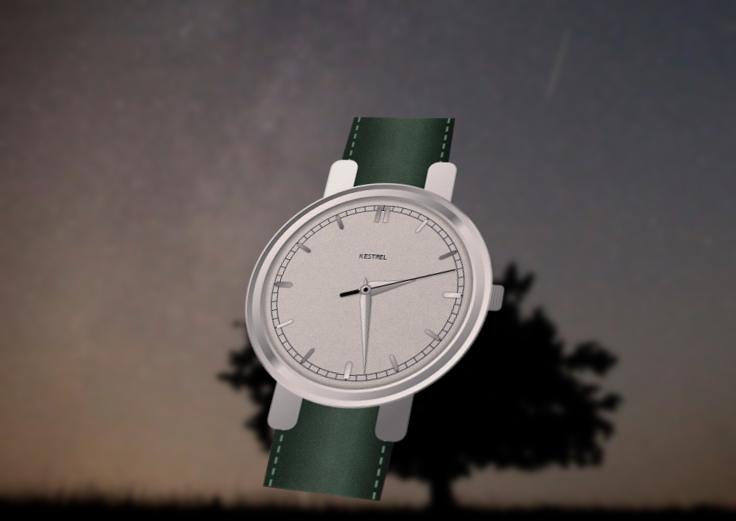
2:28:12
